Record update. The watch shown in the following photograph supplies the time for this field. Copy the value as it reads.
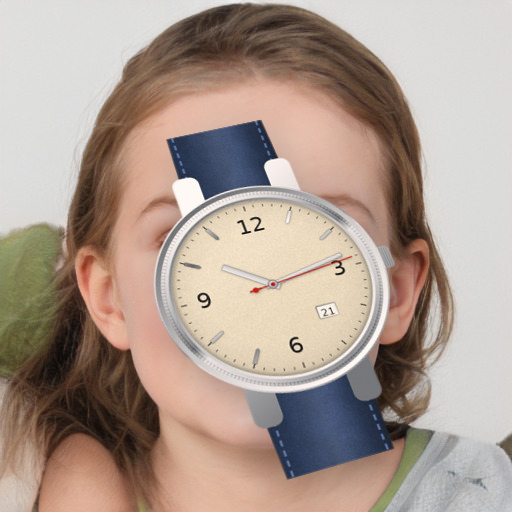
10:13:14
